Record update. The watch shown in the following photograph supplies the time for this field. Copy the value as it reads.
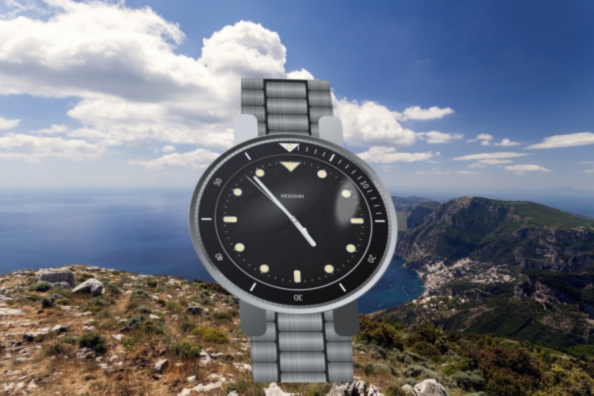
4:53:53
